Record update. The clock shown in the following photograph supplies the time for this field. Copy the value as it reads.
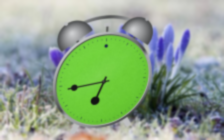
6:44
